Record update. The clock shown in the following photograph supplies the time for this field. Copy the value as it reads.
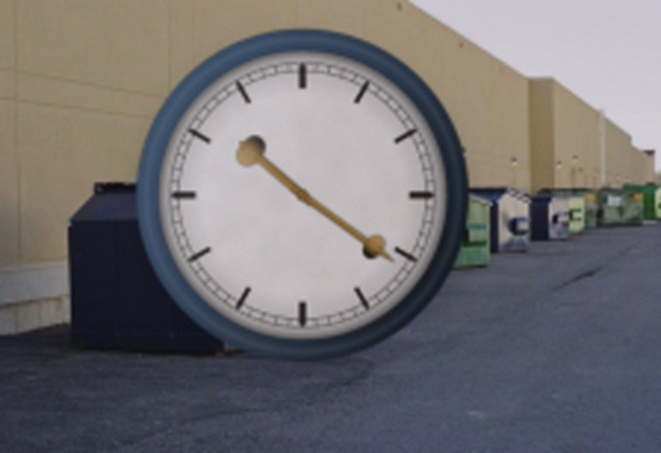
10:21
